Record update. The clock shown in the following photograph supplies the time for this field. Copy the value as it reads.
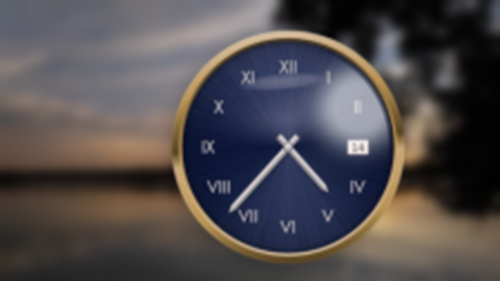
4:37
